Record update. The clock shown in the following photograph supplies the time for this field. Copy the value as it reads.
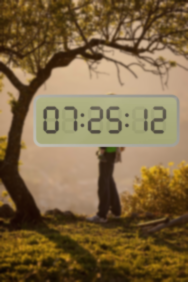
7:25:12
